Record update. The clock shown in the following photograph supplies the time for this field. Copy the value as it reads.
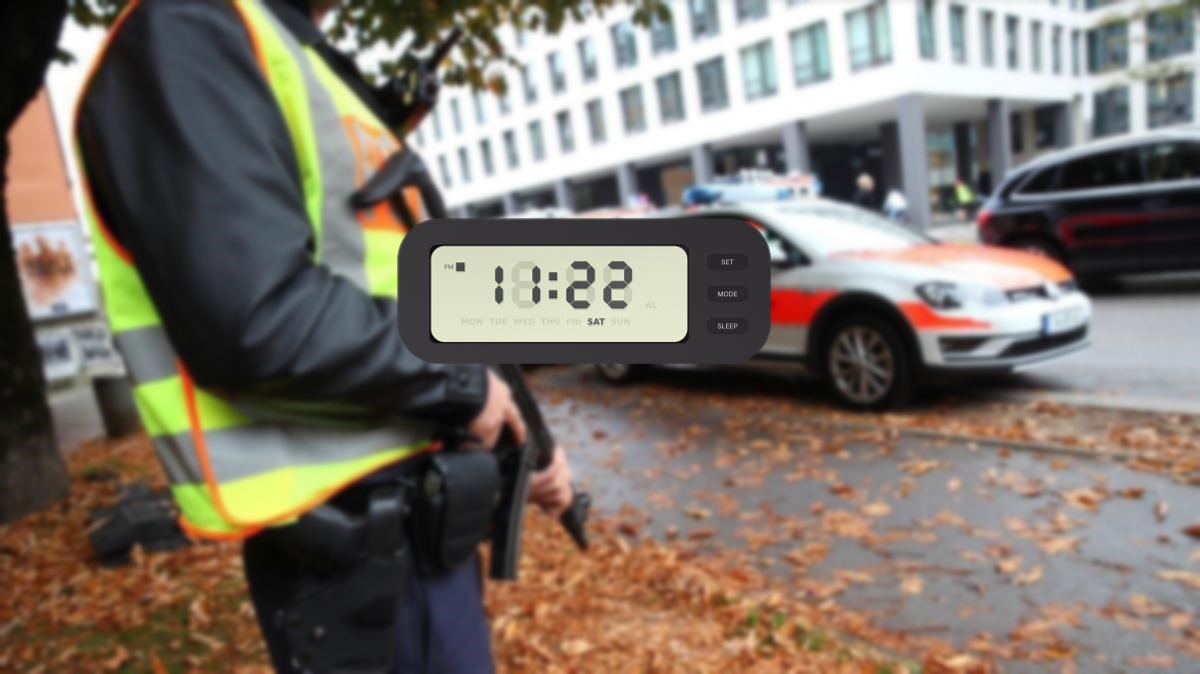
11:22
